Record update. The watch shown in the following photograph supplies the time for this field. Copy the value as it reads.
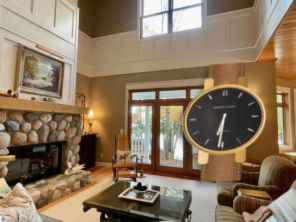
6:31
